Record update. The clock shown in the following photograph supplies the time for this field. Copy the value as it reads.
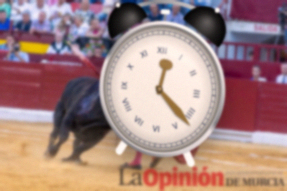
12:22
